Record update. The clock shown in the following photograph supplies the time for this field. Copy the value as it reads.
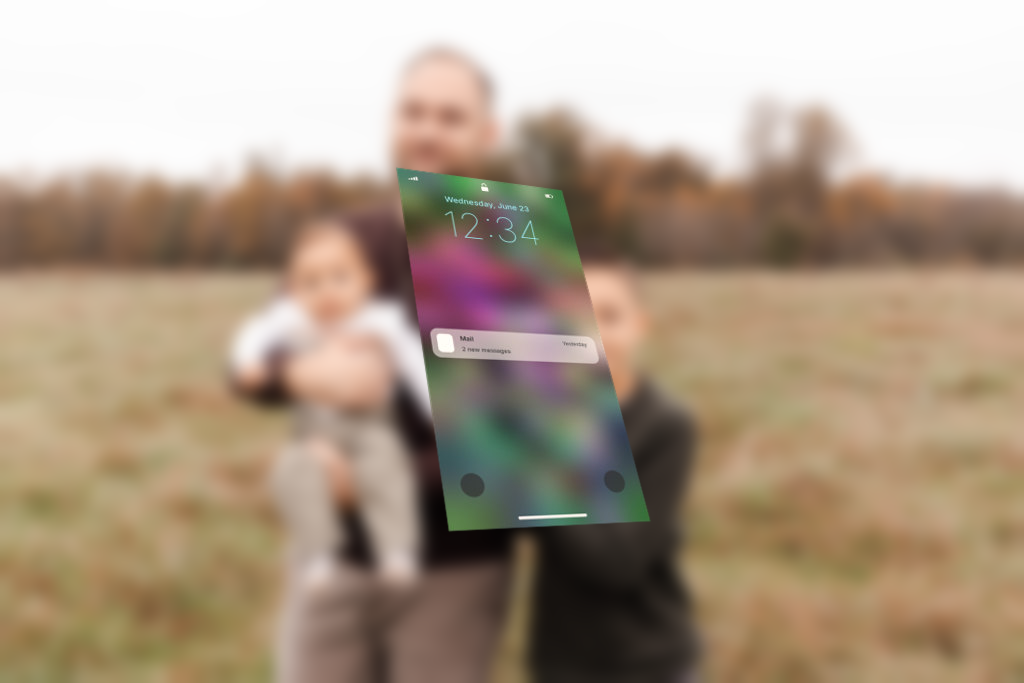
12:34
